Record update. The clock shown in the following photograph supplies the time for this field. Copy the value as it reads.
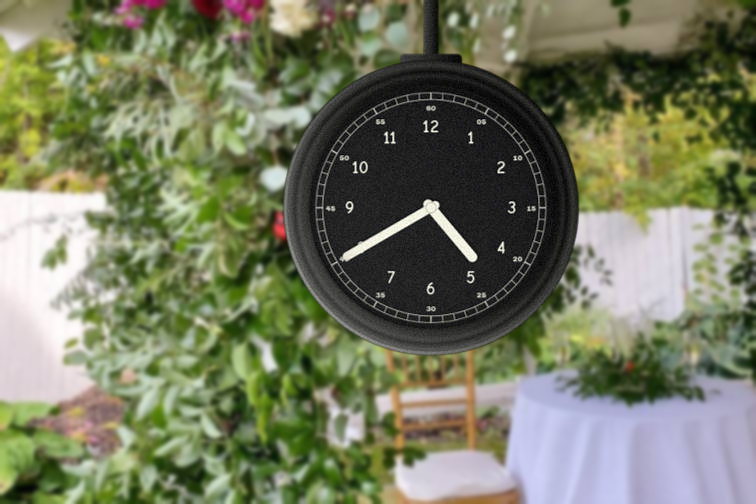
4:40
